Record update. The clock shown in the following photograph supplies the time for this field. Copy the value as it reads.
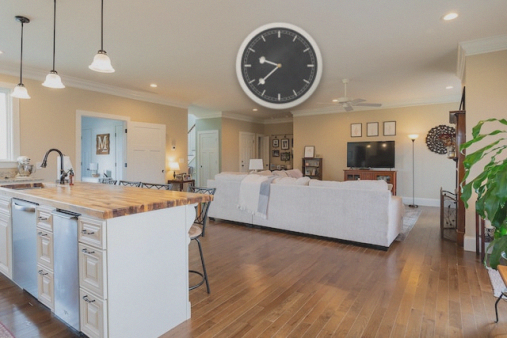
9:38
